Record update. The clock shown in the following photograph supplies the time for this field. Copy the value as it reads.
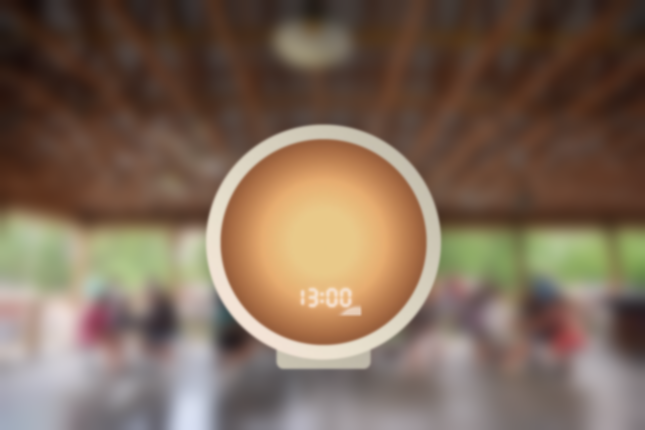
13:00
